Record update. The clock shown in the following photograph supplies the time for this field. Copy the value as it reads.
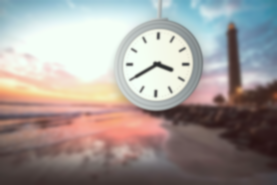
3:40
